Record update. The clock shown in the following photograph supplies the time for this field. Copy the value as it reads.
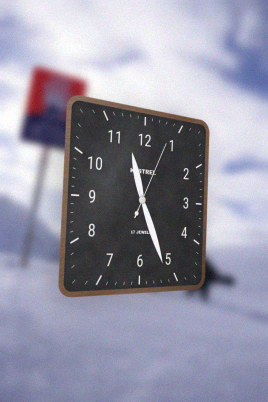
11:26:04
